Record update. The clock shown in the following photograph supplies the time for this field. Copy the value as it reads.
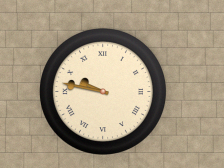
9:47
